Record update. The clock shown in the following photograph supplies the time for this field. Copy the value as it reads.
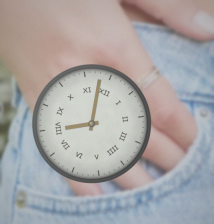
7:58
